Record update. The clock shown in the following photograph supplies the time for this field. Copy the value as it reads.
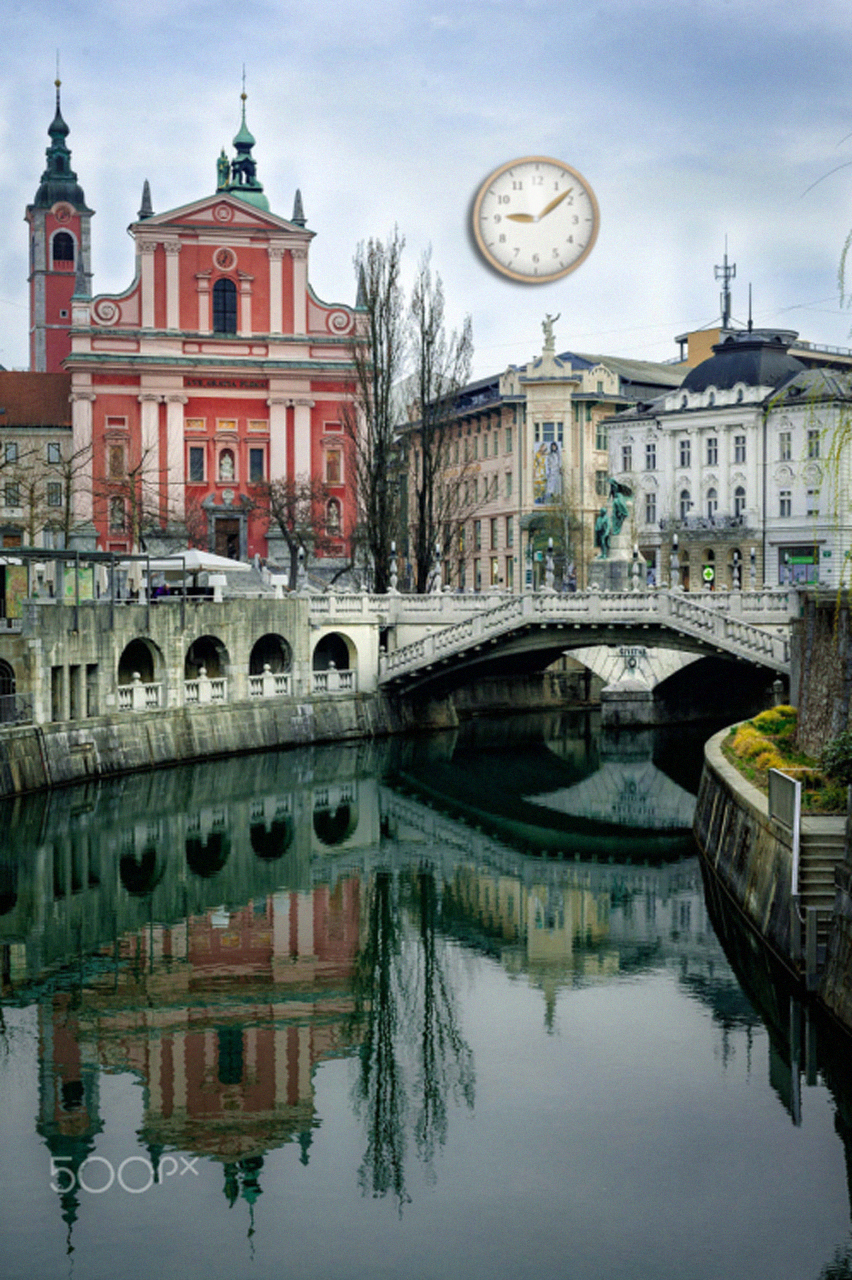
9:08
